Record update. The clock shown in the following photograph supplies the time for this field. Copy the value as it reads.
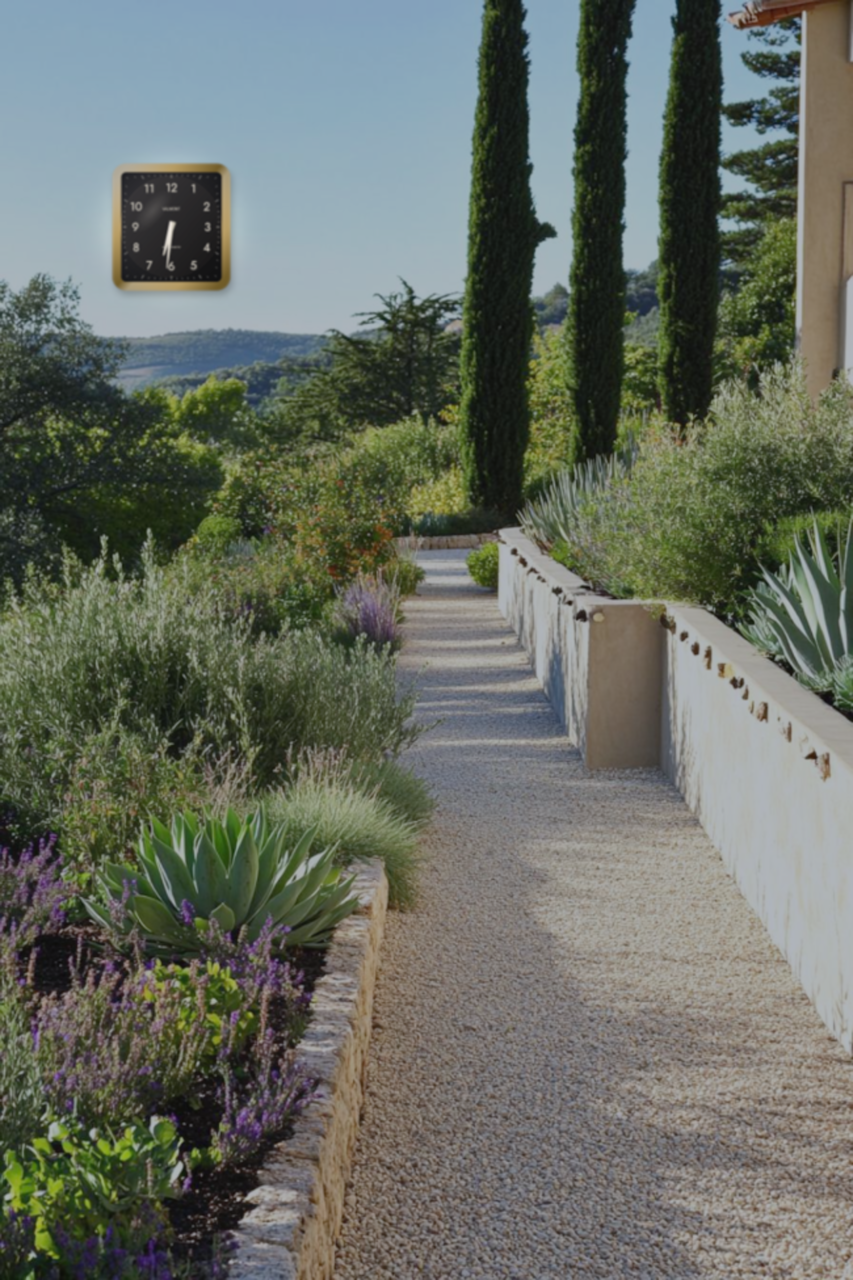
6:31
